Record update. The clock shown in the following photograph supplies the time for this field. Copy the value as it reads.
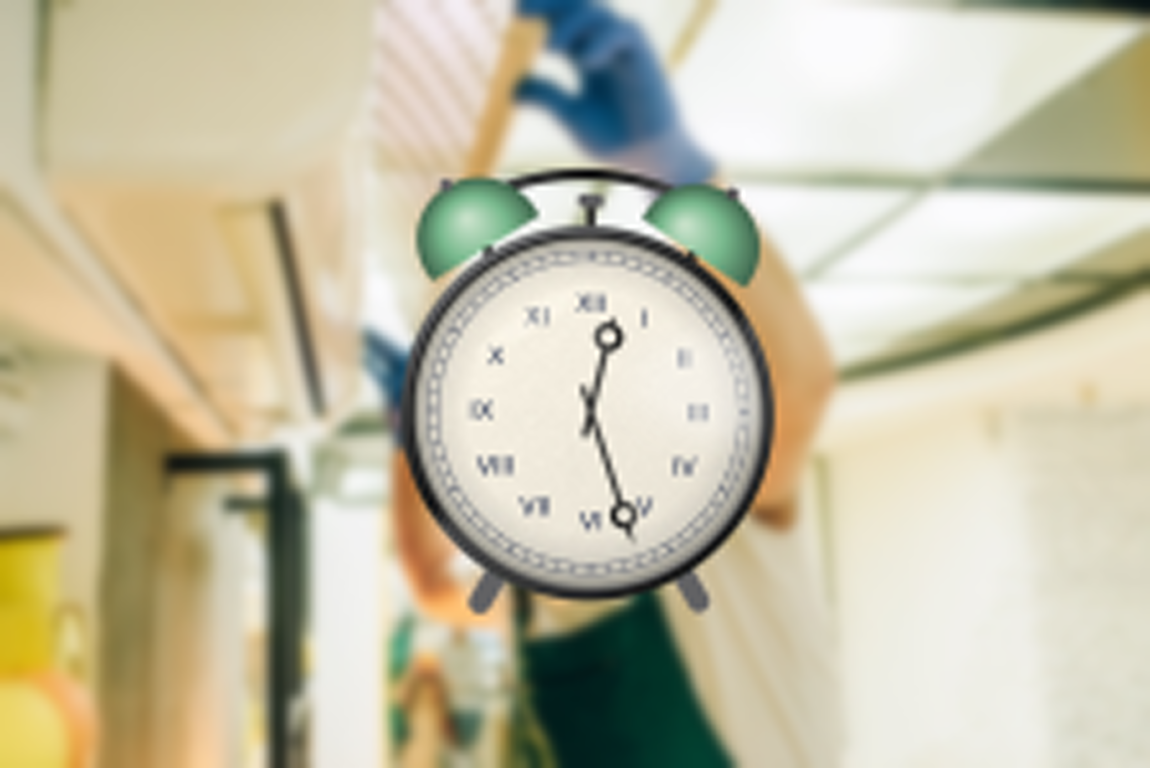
12:27
